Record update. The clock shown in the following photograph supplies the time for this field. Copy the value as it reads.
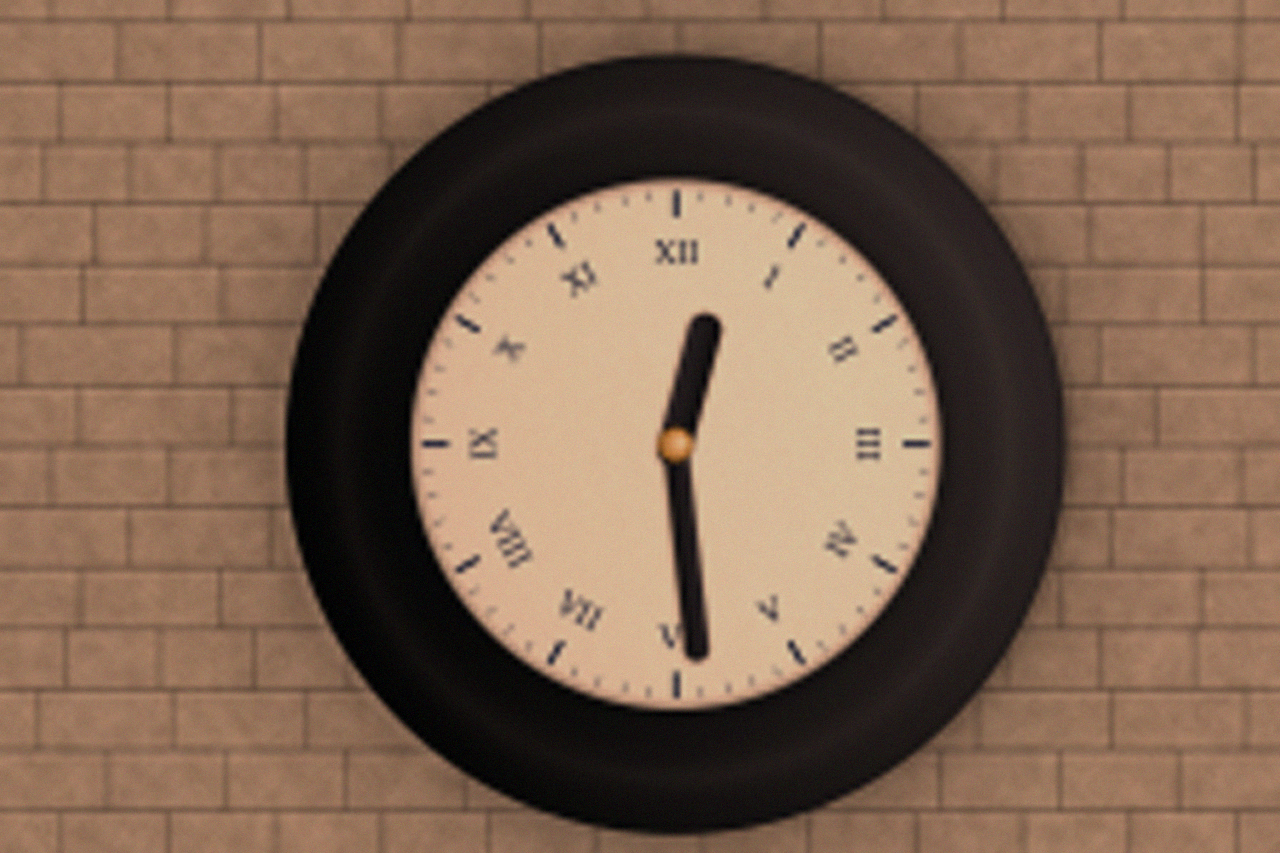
12:29
